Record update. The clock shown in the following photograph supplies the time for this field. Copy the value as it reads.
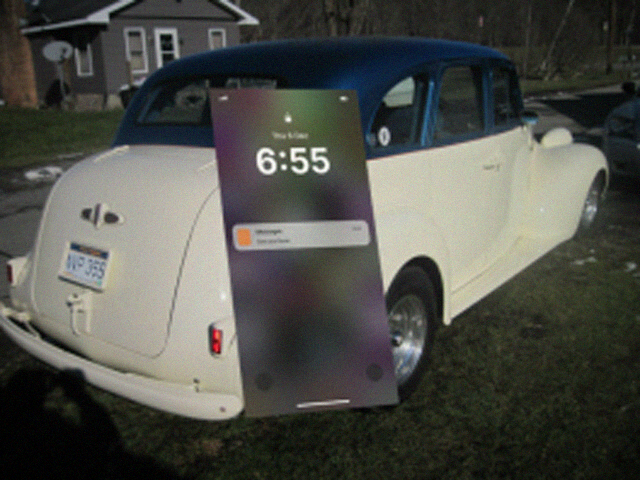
6:55
